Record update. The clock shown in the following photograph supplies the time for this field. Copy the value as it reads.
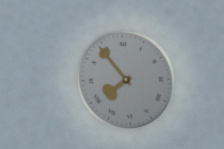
7:54
